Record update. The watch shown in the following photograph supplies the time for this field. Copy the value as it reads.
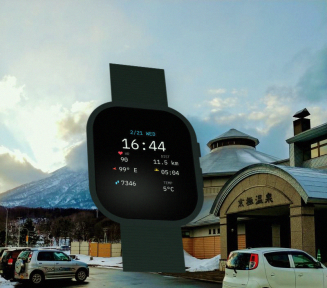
16:44
